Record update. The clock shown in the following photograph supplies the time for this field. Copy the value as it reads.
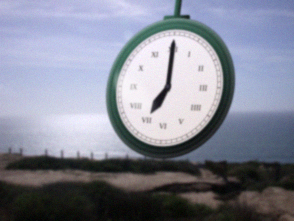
7:00
